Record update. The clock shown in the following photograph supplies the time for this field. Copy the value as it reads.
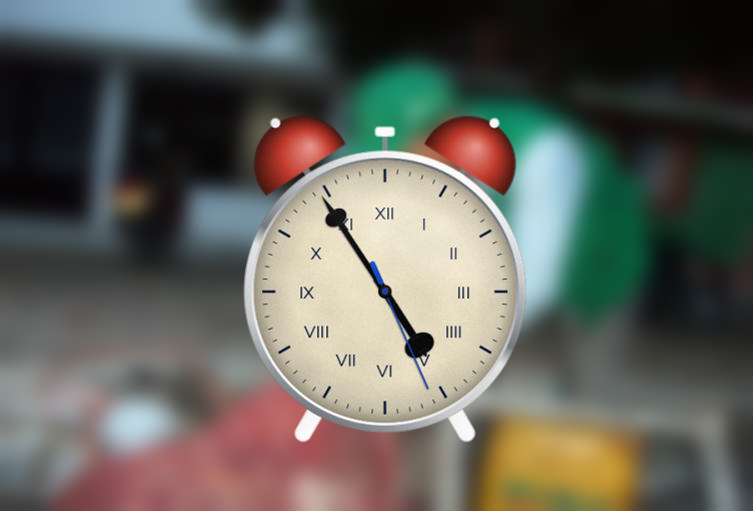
4:54:26
